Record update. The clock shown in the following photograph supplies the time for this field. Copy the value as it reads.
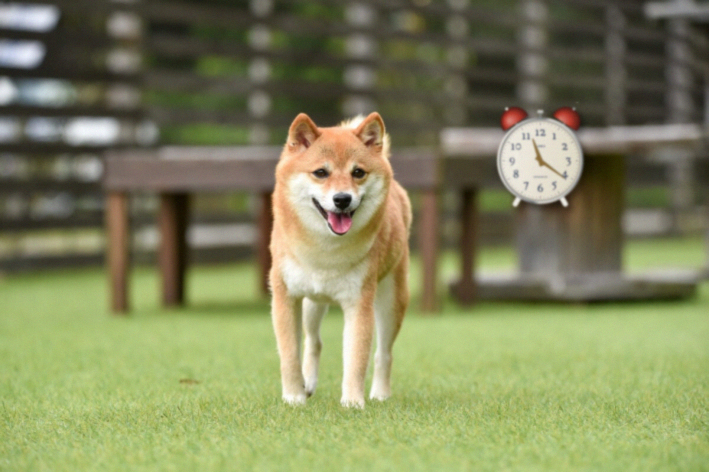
11:21
